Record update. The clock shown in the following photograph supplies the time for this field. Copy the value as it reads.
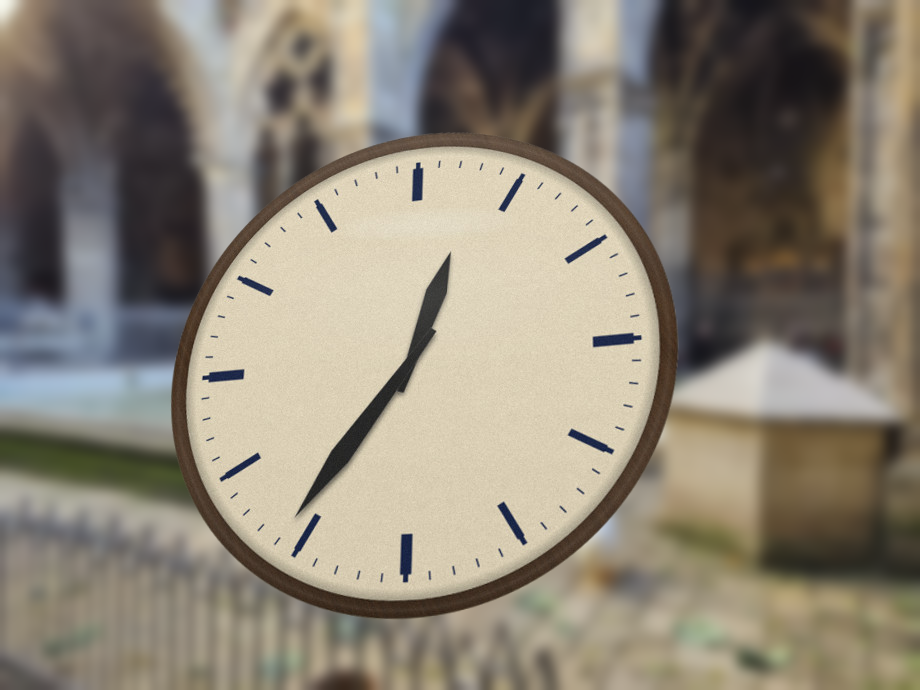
12:36
